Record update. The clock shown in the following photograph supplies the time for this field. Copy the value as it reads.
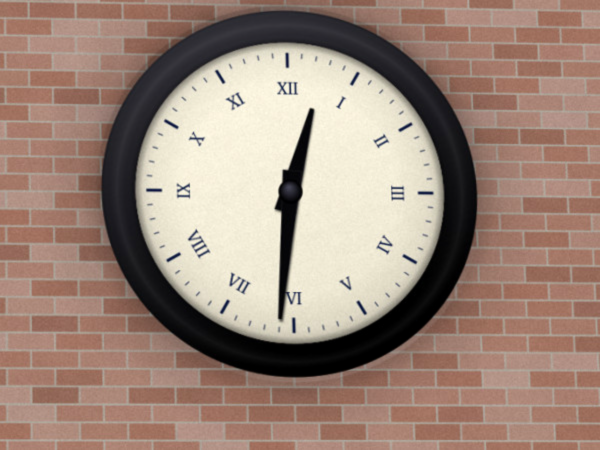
12:31
